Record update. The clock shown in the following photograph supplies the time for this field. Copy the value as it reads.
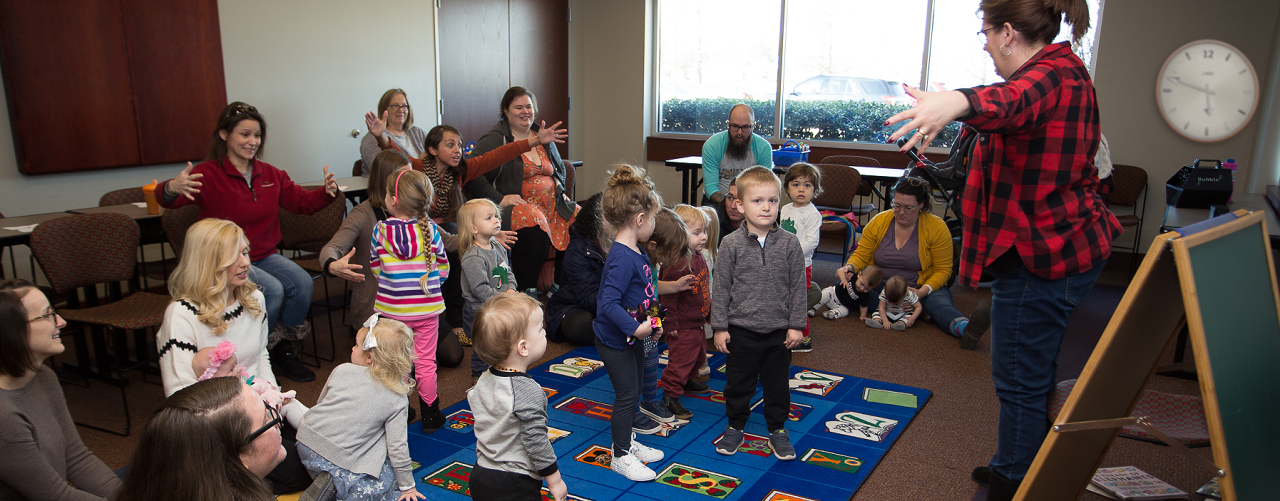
5:48
